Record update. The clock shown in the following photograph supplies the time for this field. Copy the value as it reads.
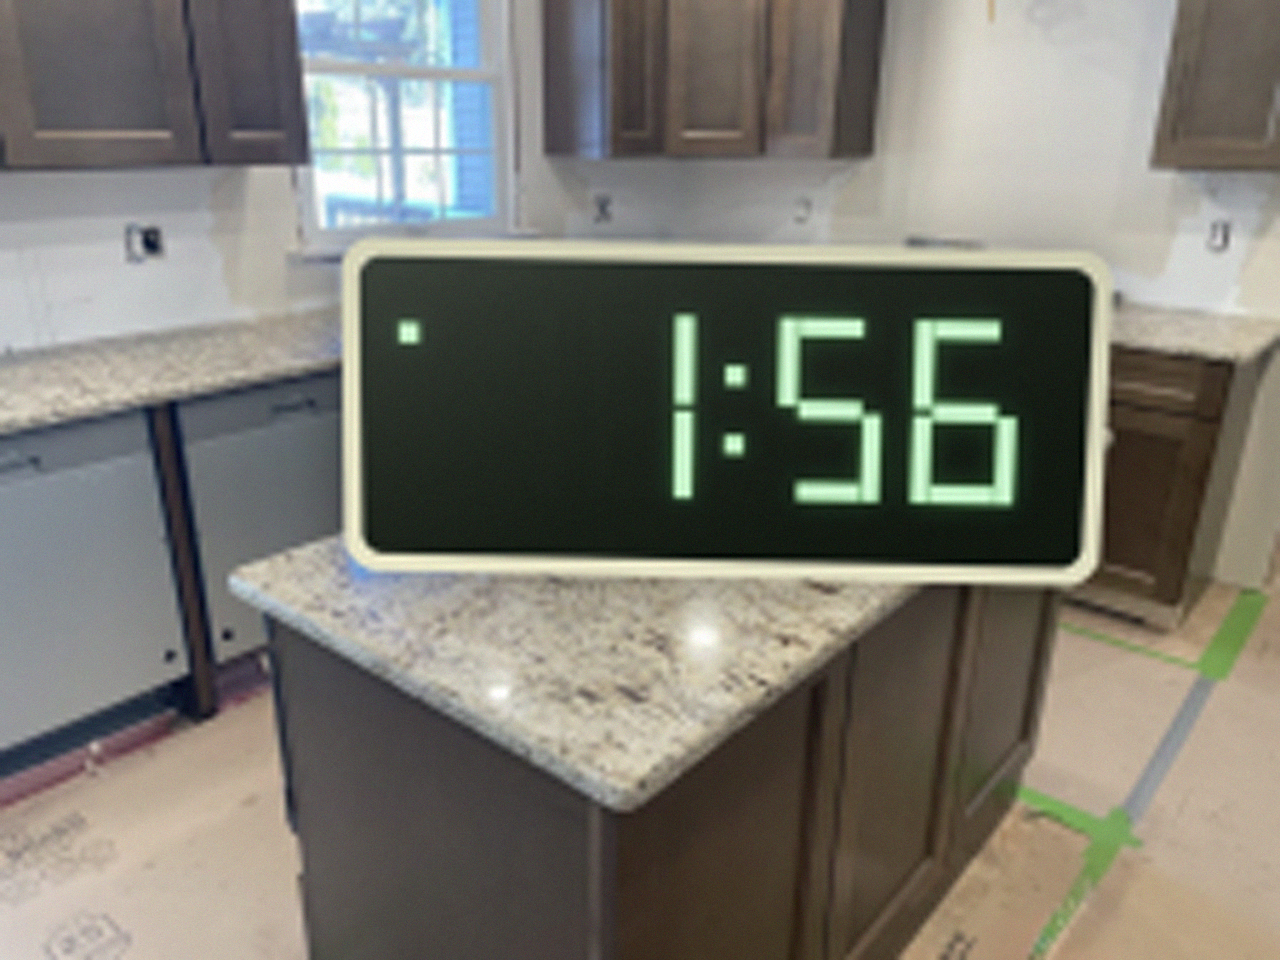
1:56
